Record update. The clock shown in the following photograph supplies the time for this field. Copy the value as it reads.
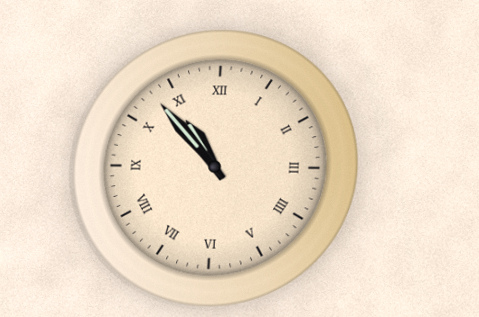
10:53
